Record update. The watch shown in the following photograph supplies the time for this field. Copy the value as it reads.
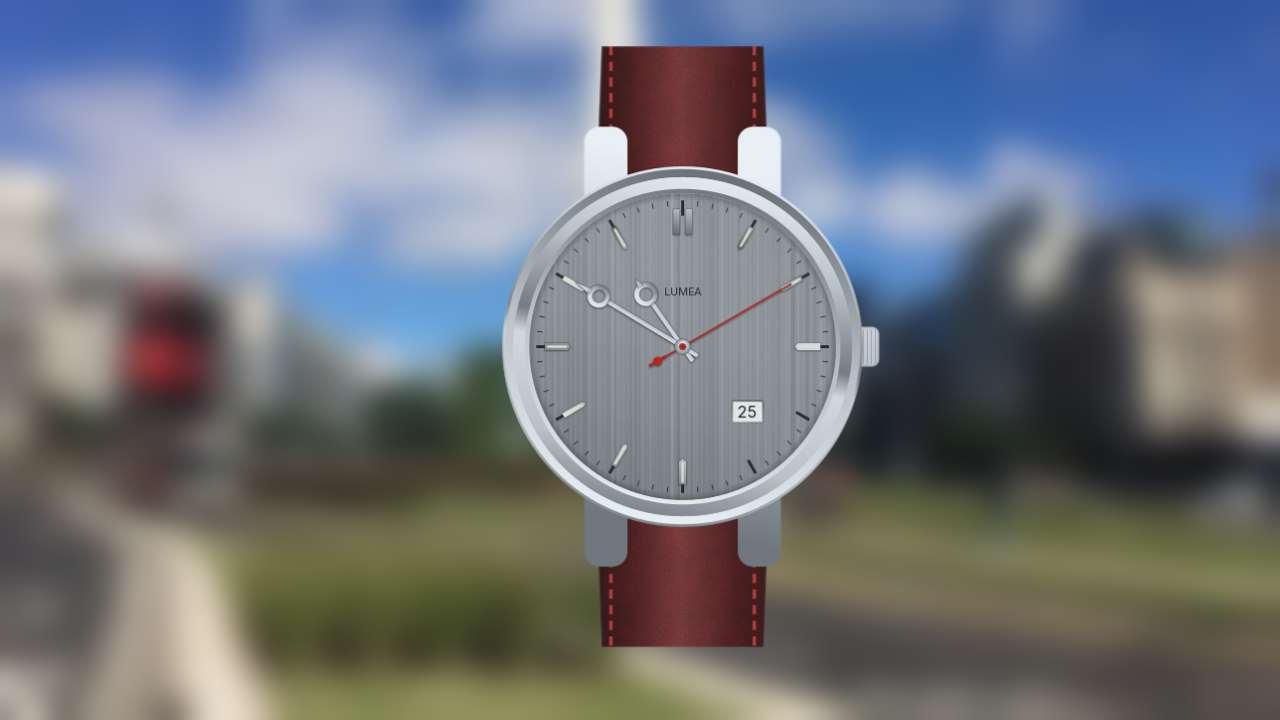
10:50:10
